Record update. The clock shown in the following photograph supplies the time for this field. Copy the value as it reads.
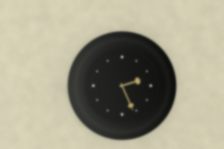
2:26
